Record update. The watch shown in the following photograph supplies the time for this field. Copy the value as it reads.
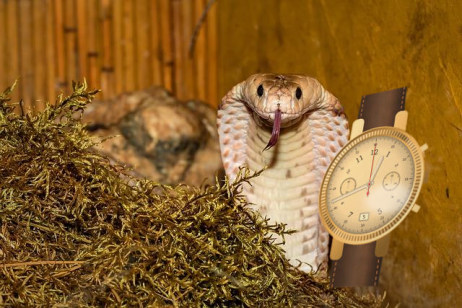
12:42
